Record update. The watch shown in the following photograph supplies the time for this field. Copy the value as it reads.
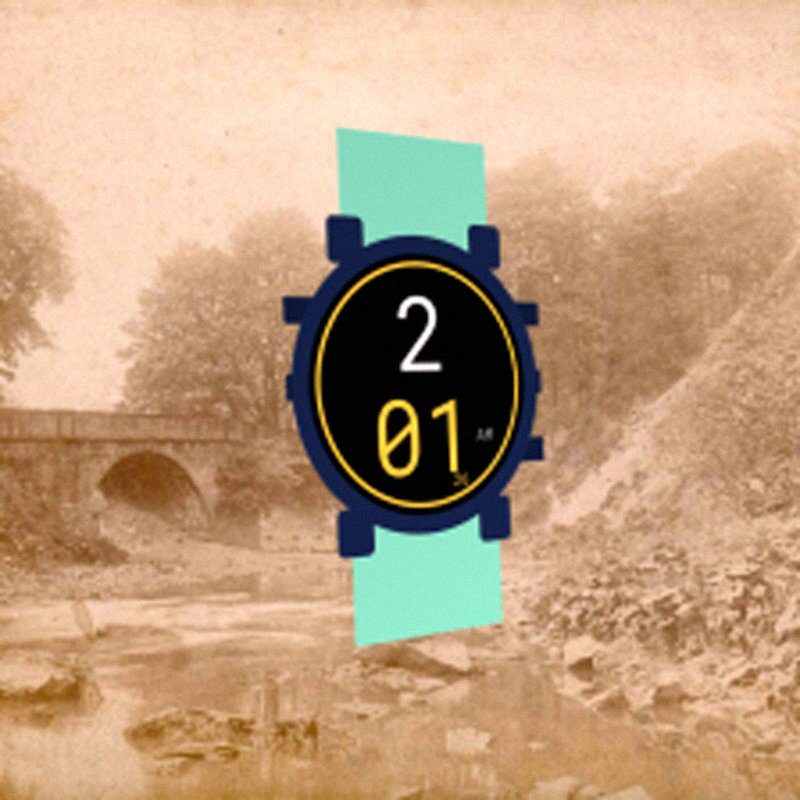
2:01
